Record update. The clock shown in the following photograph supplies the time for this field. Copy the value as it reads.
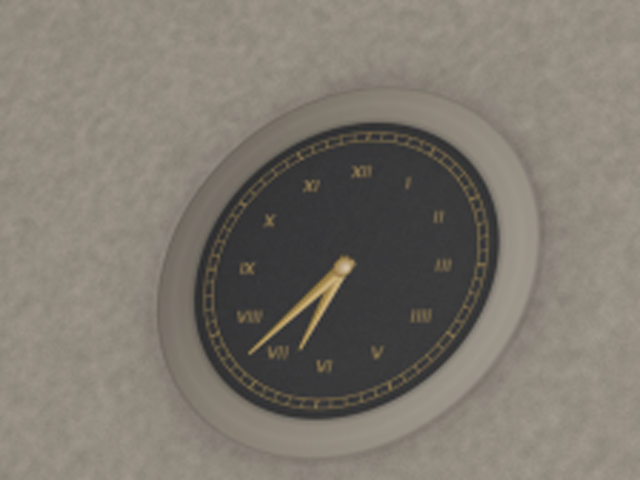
6:37
